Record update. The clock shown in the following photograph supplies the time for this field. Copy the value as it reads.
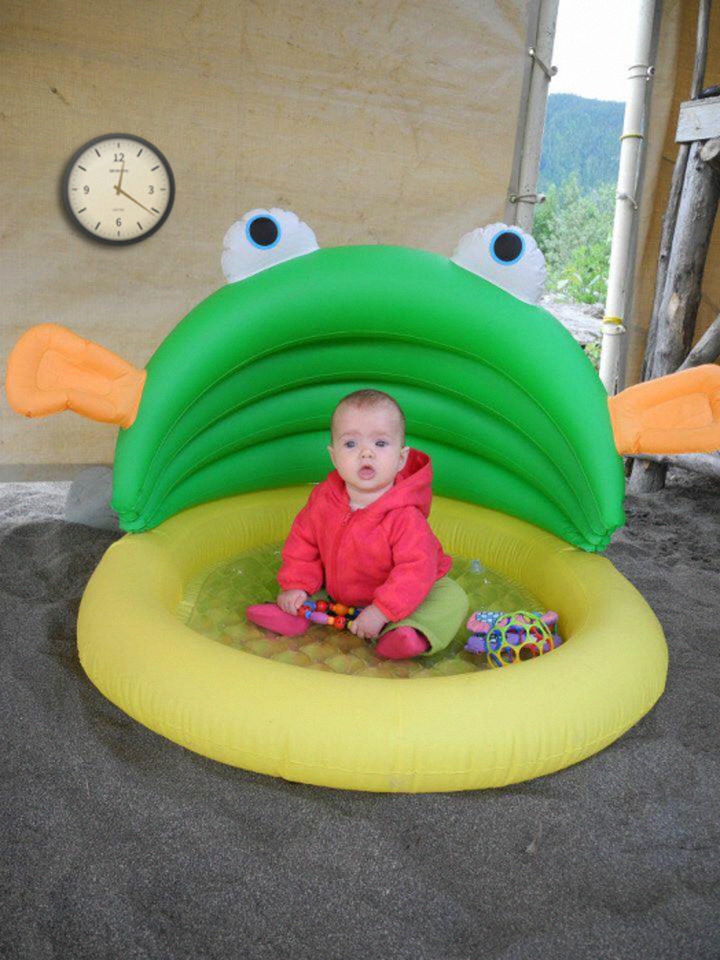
12:21
